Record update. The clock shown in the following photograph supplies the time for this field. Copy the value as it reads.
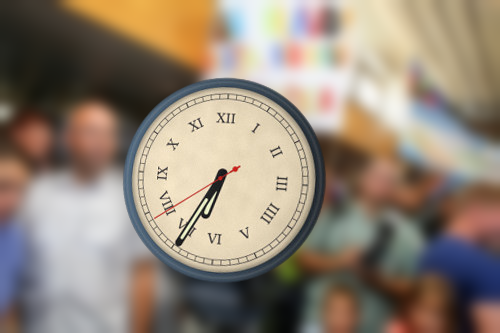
6:34:39
